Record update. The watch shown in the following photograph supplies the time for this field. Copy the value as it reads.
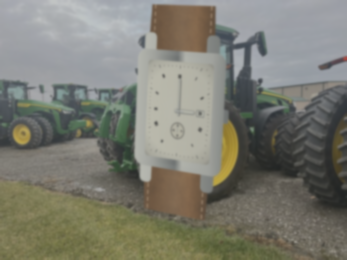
3:00
